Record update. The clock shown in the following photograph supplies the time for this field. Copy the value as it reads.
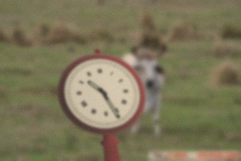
10:26
